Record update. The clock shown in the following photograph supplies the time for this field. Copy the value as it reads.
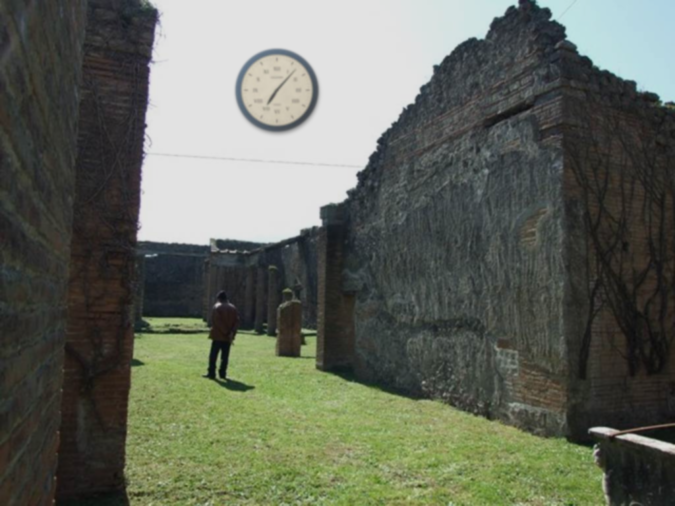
7:07
